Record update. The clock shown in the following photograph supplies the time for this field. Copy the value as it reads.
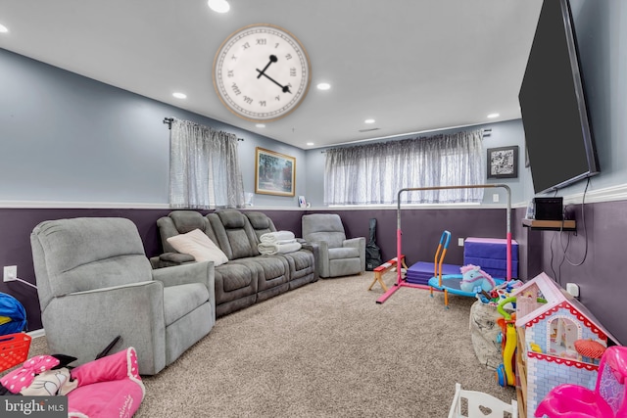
1:21
